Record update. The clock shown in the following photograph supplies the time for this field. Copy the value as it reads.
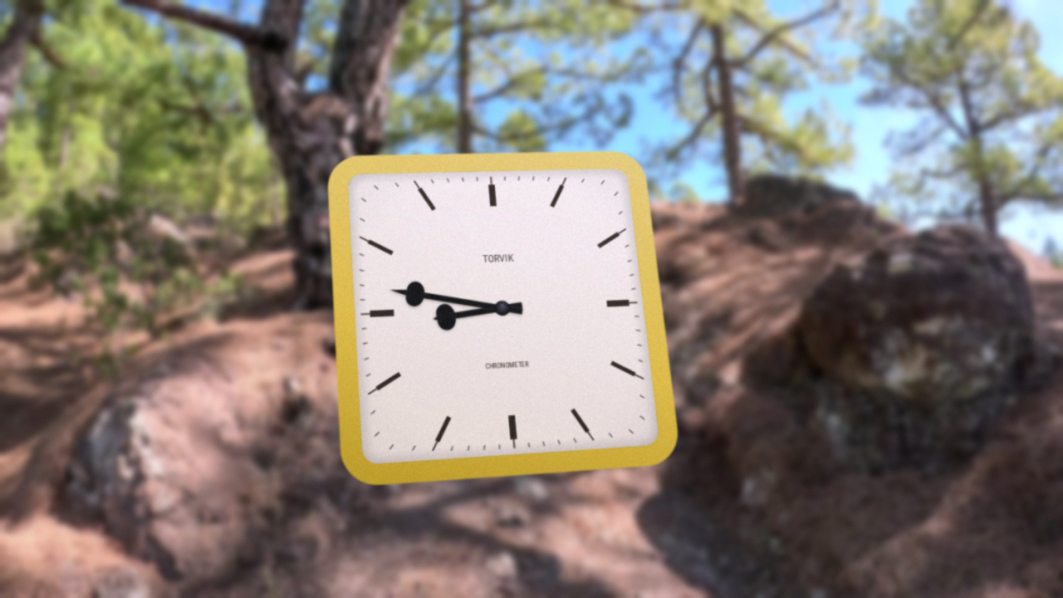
8:47
